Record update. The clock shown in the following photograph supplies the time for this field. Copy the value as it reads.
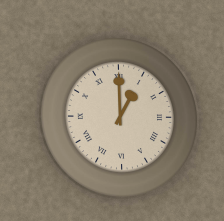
1:00
